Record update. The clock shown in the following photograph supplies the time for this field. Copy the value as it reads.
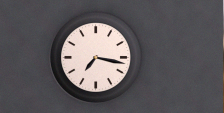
7:17
